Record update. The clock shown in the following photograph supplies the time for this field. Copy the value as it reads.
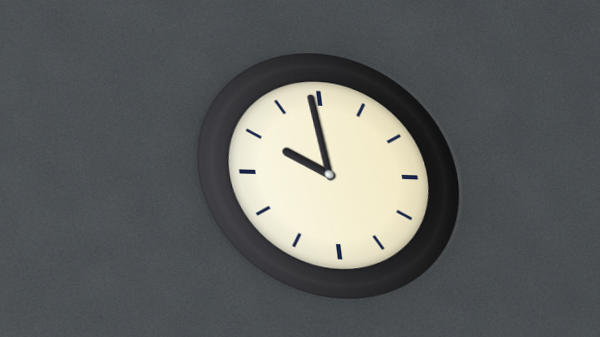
9:59
